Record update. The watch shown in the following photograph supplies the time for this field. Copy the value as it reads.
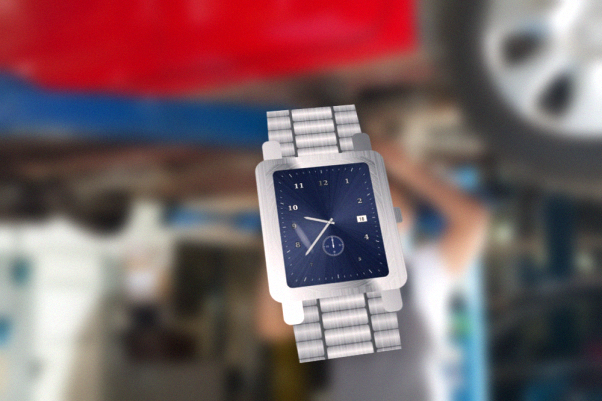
9:37
